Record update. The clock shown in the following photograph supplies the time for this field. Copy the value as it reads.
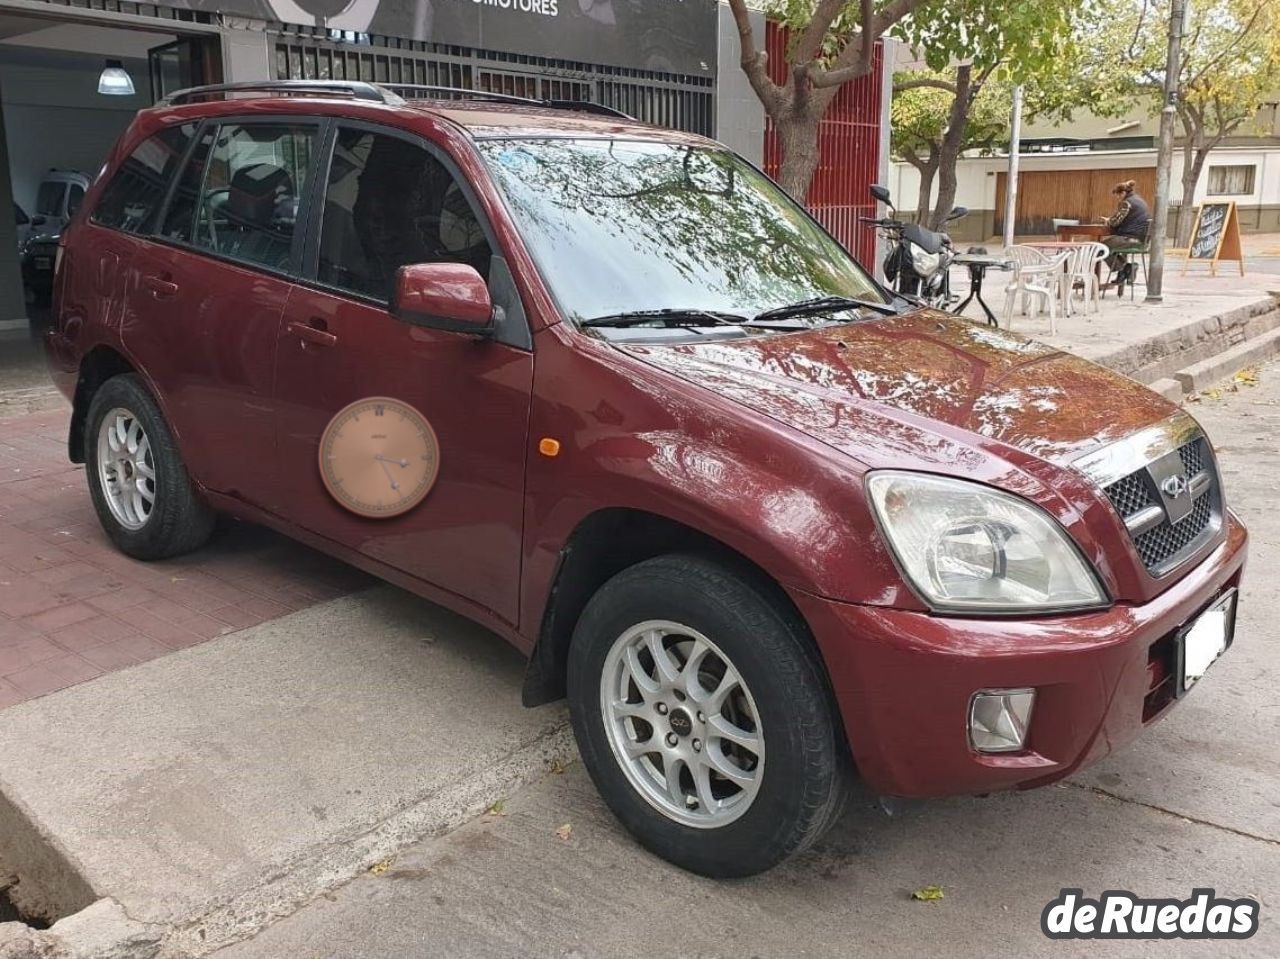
3:25
